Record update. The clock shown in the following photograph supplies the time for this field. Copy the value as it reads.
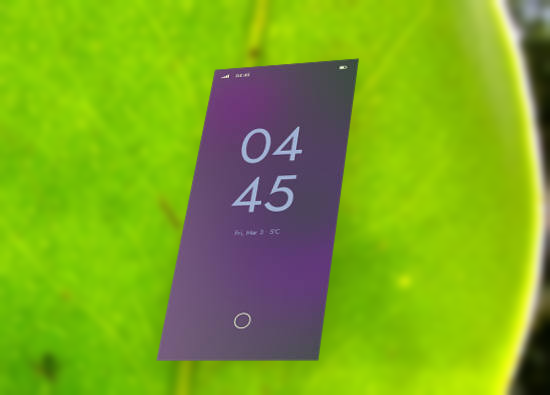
4:45
